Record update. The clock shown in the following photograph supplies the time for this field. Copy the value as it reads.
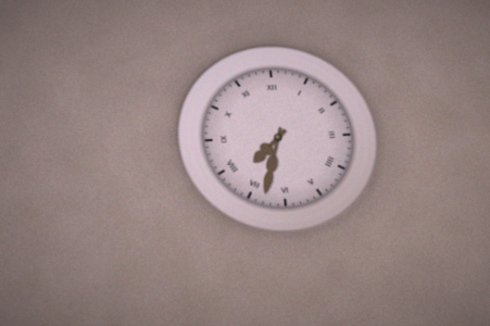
7:33
